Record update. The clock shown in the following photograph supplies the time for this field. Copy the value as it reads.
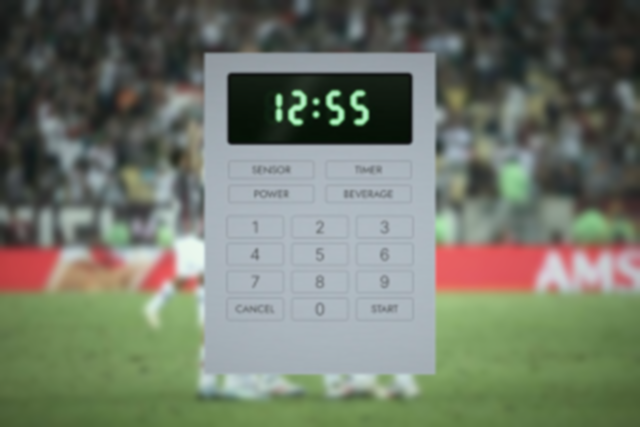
12:55
